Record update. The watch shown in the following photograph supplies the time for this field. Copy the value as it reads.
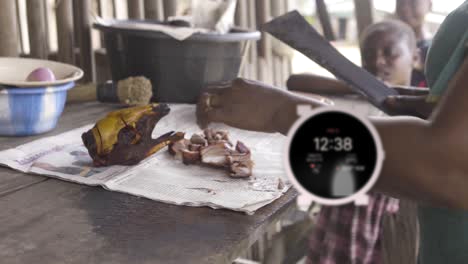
12:38
